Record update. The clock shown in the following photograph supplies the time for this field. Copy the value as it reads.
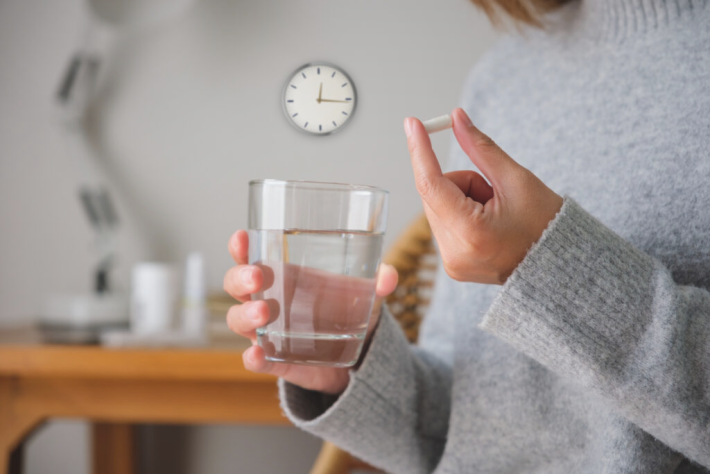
12:16
